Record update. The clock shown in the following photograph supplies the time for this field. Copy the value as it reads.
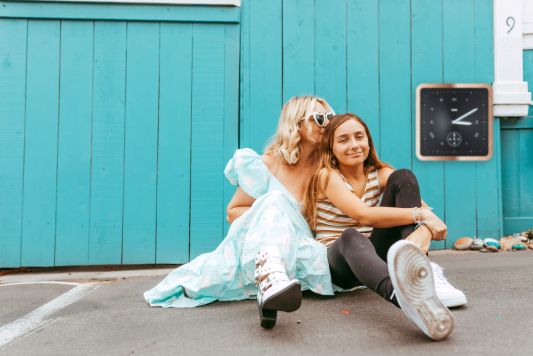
3:10
